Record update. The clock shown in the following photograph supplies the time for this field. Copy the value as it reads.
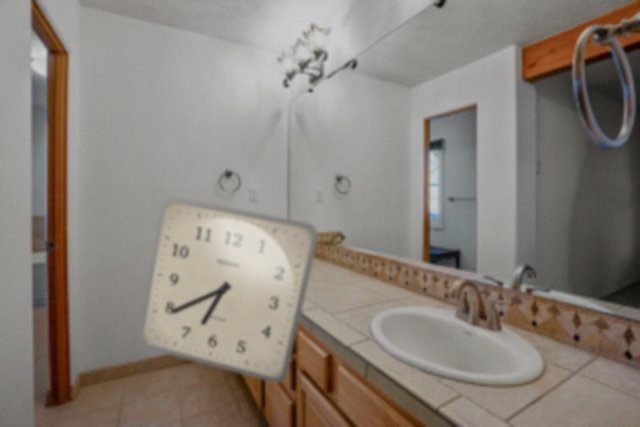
6:39
